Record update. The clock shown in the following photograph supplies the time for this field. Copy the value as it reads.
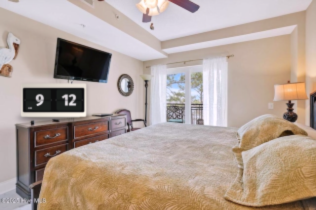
9:12
